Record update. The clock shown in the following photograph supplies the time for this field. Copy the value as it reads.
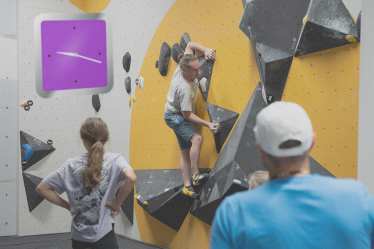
9:18
